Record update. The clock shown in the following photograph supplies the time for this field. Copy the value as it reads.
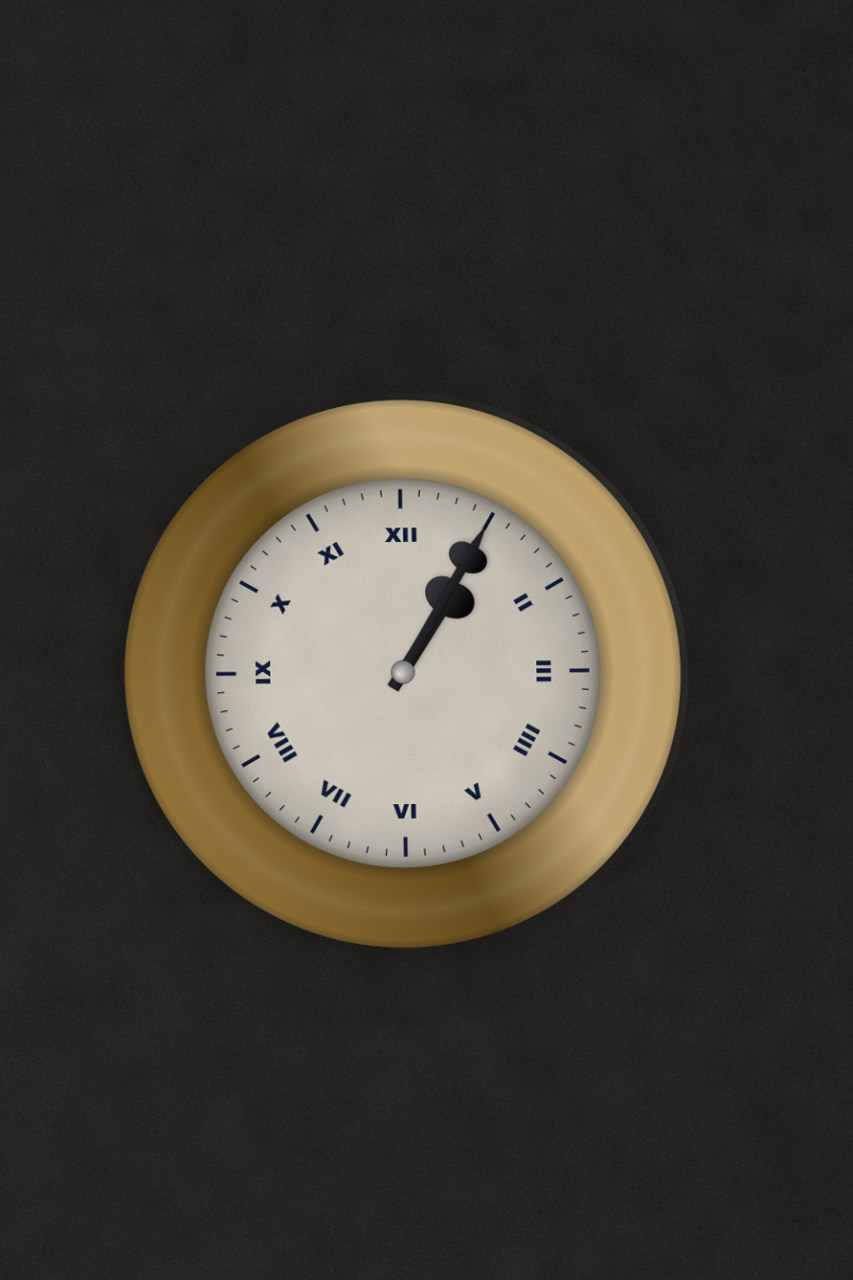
1:05
